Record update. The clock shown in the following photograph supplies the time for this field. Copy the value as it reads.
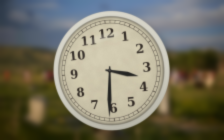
3:31
